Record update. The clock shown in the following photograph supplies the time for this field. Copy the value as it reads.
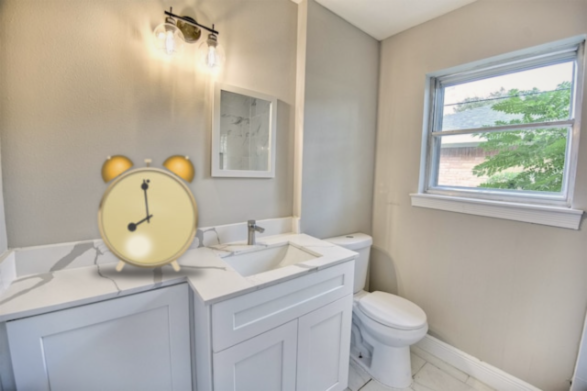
7:59
